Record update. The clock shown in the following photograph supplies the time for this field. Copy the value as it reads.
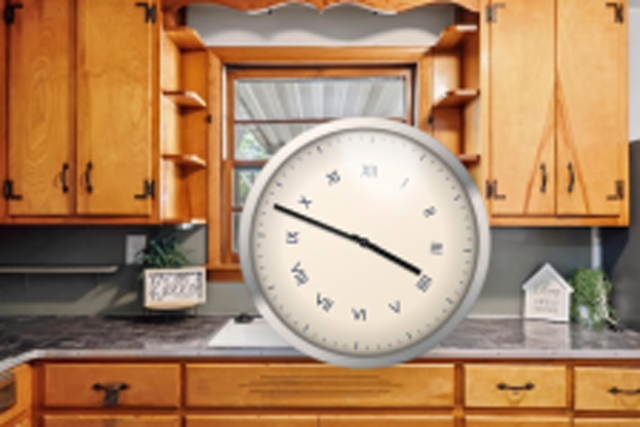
3:48
